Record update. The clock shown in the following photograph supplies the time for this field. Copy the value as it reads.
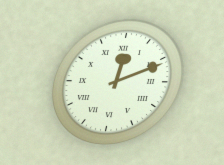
12:11
